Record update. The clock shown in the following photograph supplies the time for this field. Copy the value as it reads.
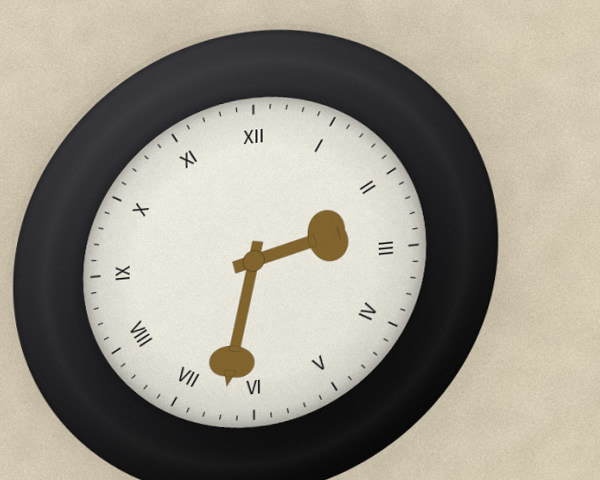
2:32
